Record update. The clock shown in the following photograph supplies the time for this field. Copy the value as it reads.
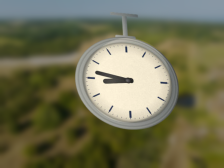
8:47
